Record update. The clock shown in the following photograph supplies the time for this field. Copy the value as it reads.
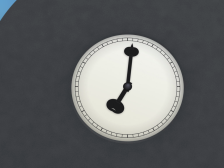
7:01
